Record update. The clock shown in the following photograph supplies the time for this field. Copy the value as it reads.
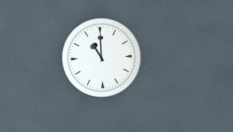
11:00
